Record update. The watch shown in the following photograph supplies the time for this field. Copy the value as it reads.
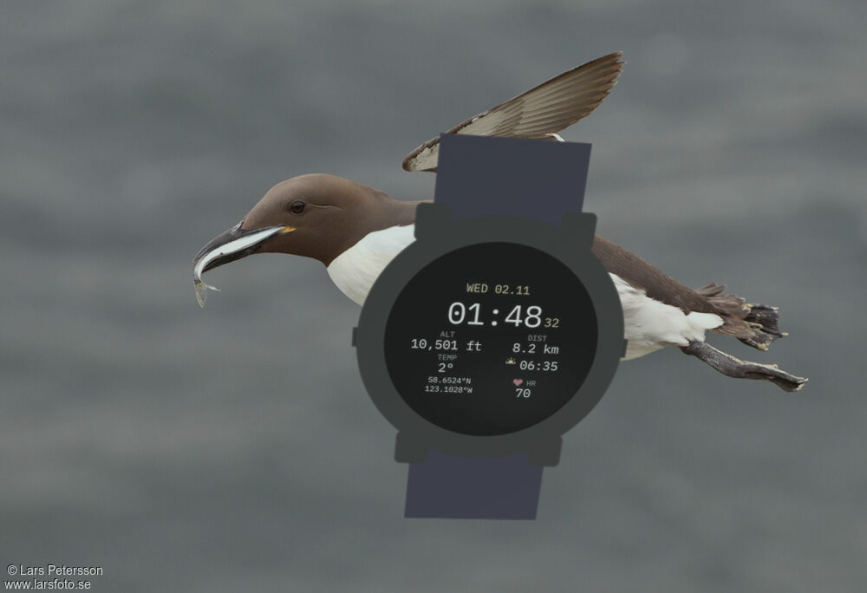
1:48:32
